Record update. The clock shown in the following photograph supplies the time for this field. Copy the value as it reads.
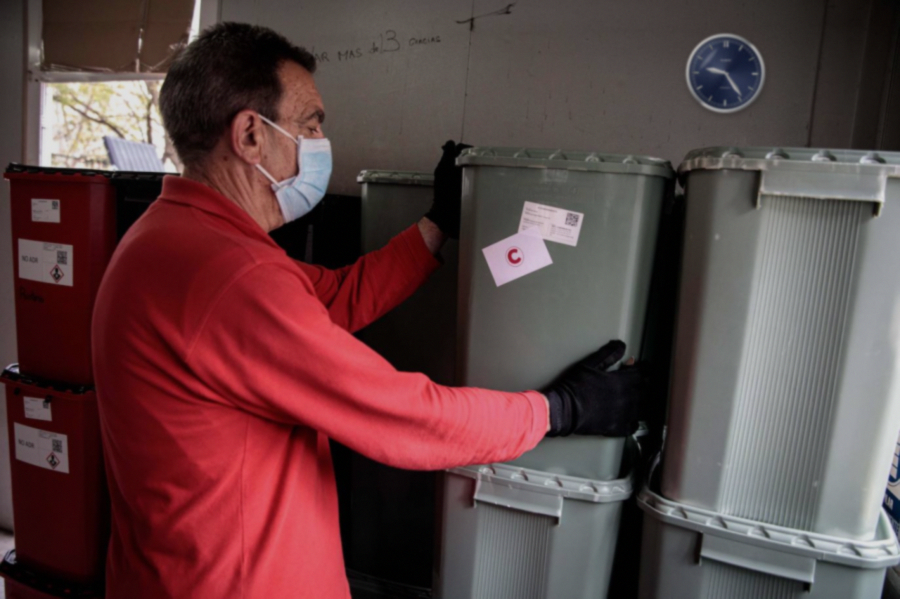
9:24
